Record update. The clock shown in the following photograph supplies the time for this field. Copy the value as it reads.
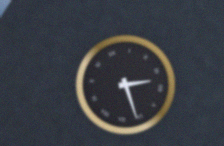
3:31
